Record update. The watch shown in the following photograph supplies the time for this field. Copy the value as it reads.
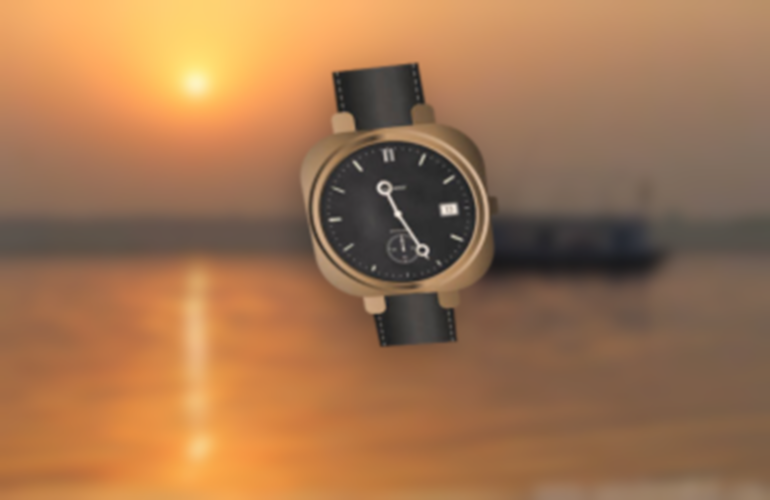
11:26
